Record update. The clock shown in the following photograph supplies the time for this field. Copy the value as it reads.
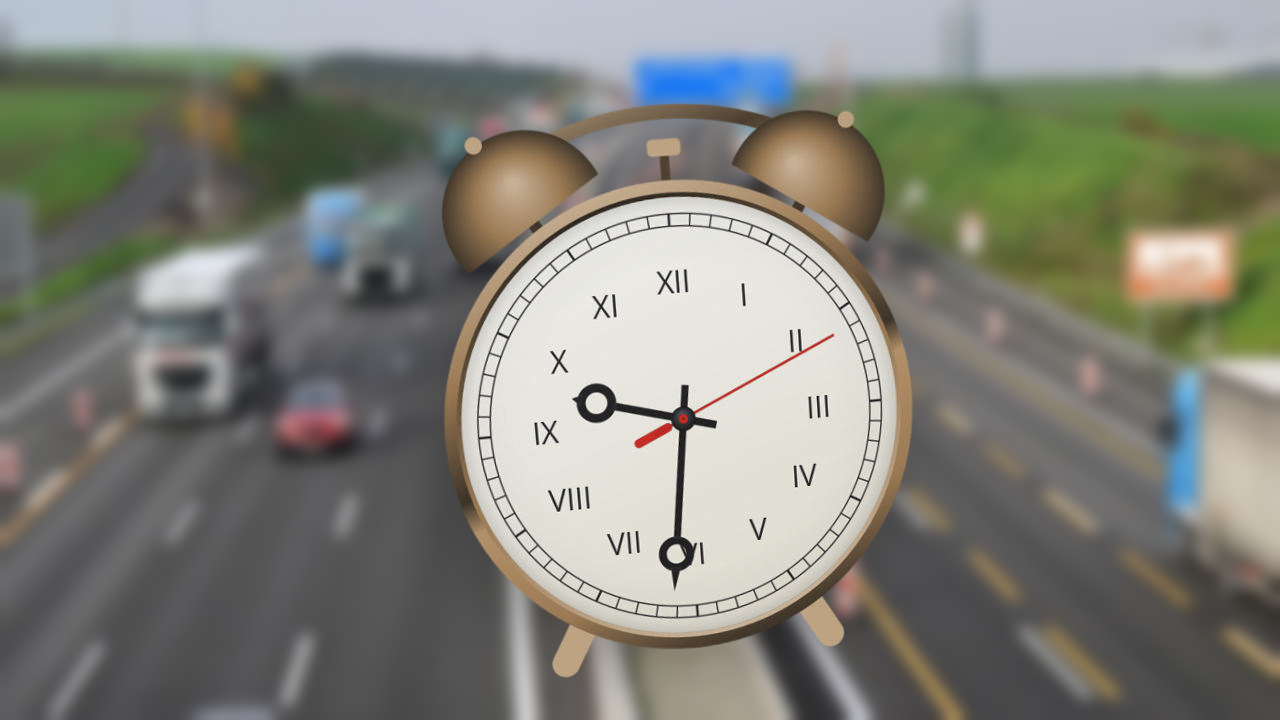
9:31:11
